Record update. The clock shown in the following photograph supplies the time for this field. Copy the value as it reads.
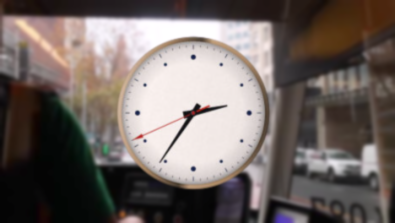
2:35:41
